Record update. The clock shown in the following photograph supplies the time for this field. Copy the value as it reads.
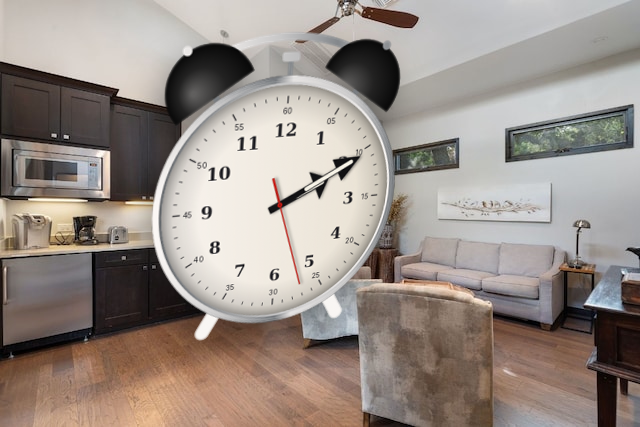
2:10:27
